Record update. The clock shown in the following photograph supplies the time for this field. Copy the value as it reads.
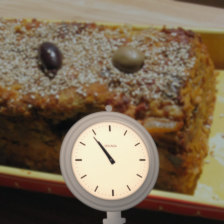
10:54
